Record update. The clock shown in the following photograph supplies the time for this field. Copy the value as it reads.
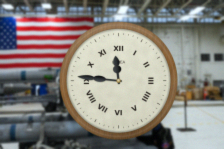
11:46
